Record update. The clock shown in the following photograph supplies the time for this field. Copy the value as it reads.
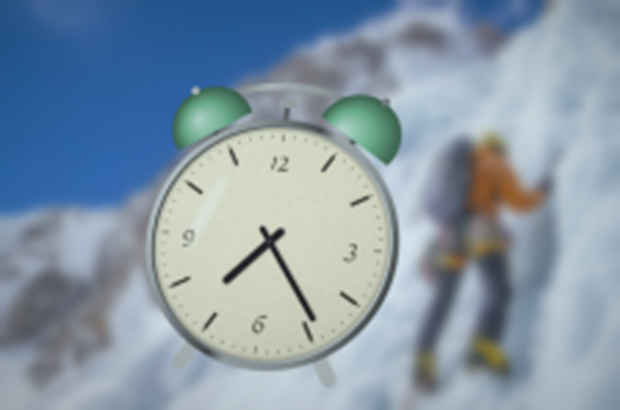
7:24
